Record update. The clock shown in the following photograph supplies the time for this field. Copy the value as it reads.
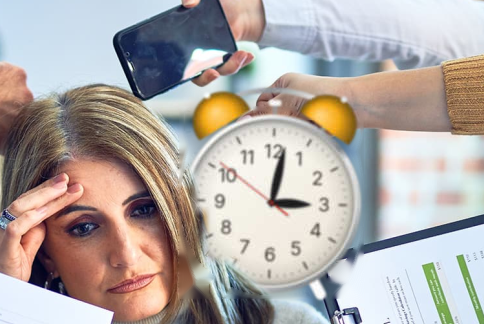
3:01:51
